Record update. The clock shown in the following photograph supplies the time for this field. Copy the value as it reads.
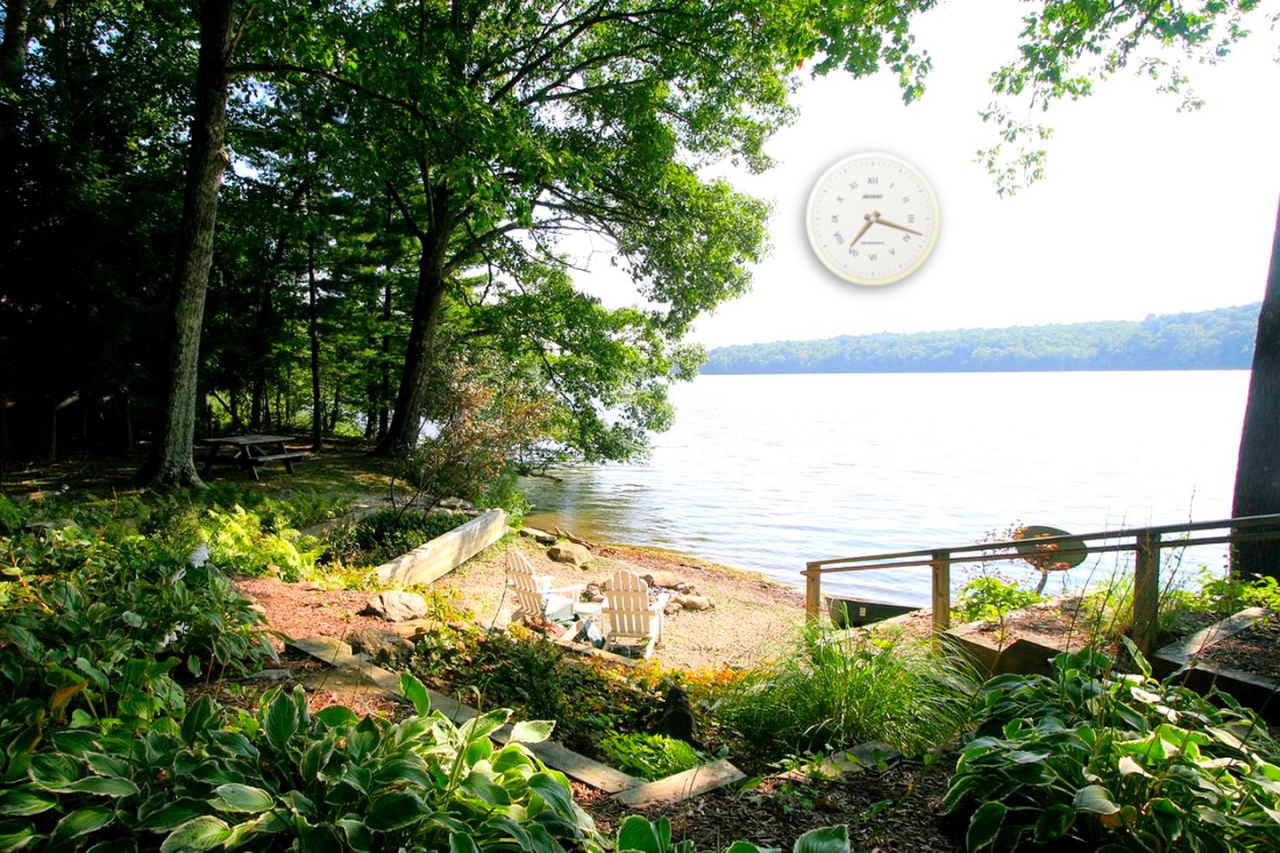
7:18
